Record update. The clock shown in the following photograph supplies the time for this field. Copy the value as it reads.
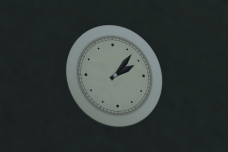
2:07
